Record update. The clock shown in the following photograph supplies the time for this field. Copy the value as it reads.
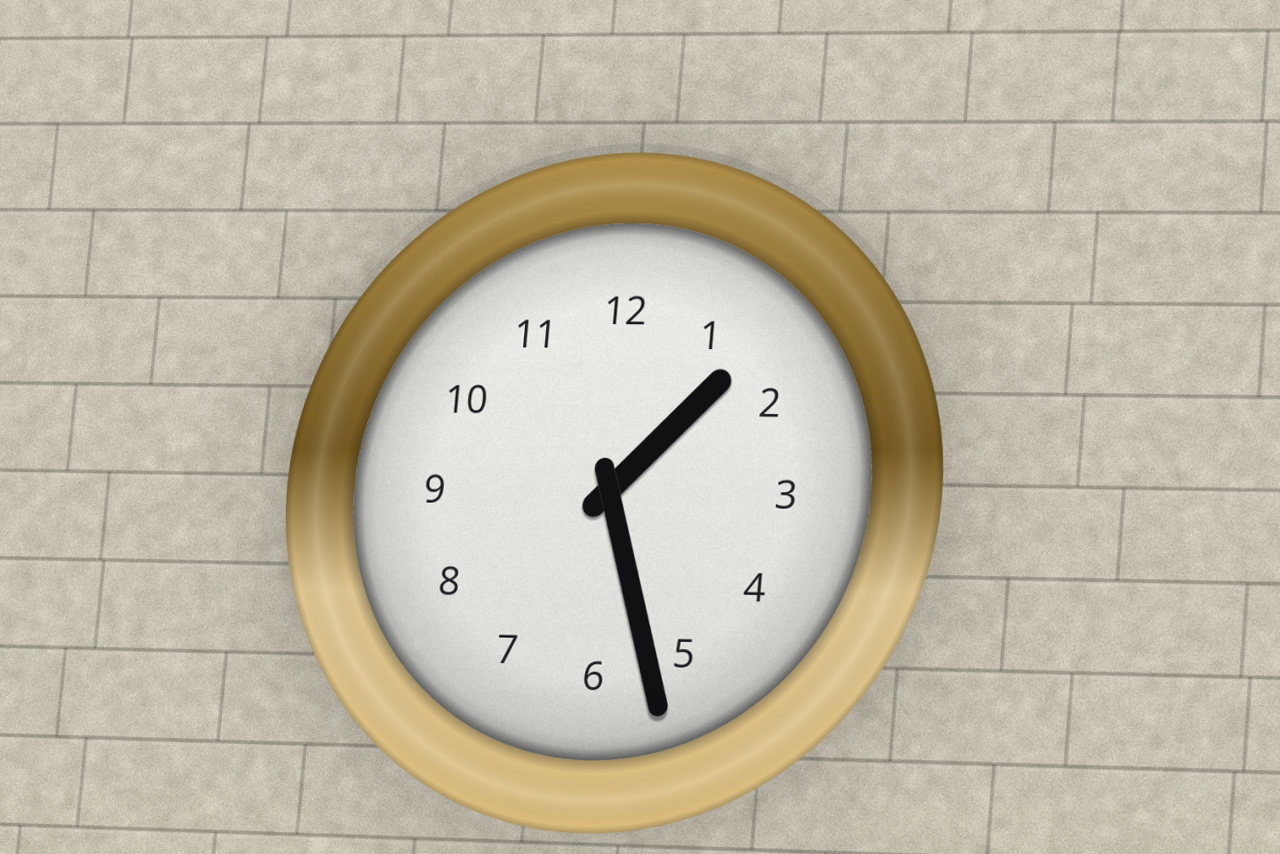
1:27
